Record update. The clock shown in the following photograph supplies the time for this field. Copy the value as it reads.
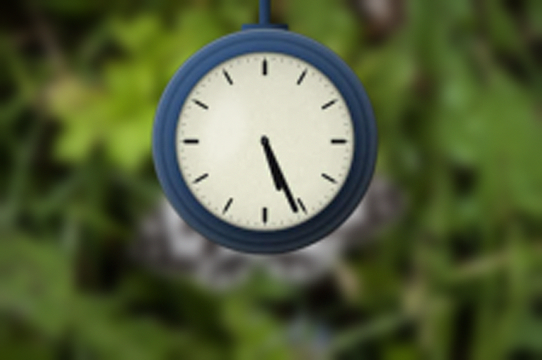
5:26
